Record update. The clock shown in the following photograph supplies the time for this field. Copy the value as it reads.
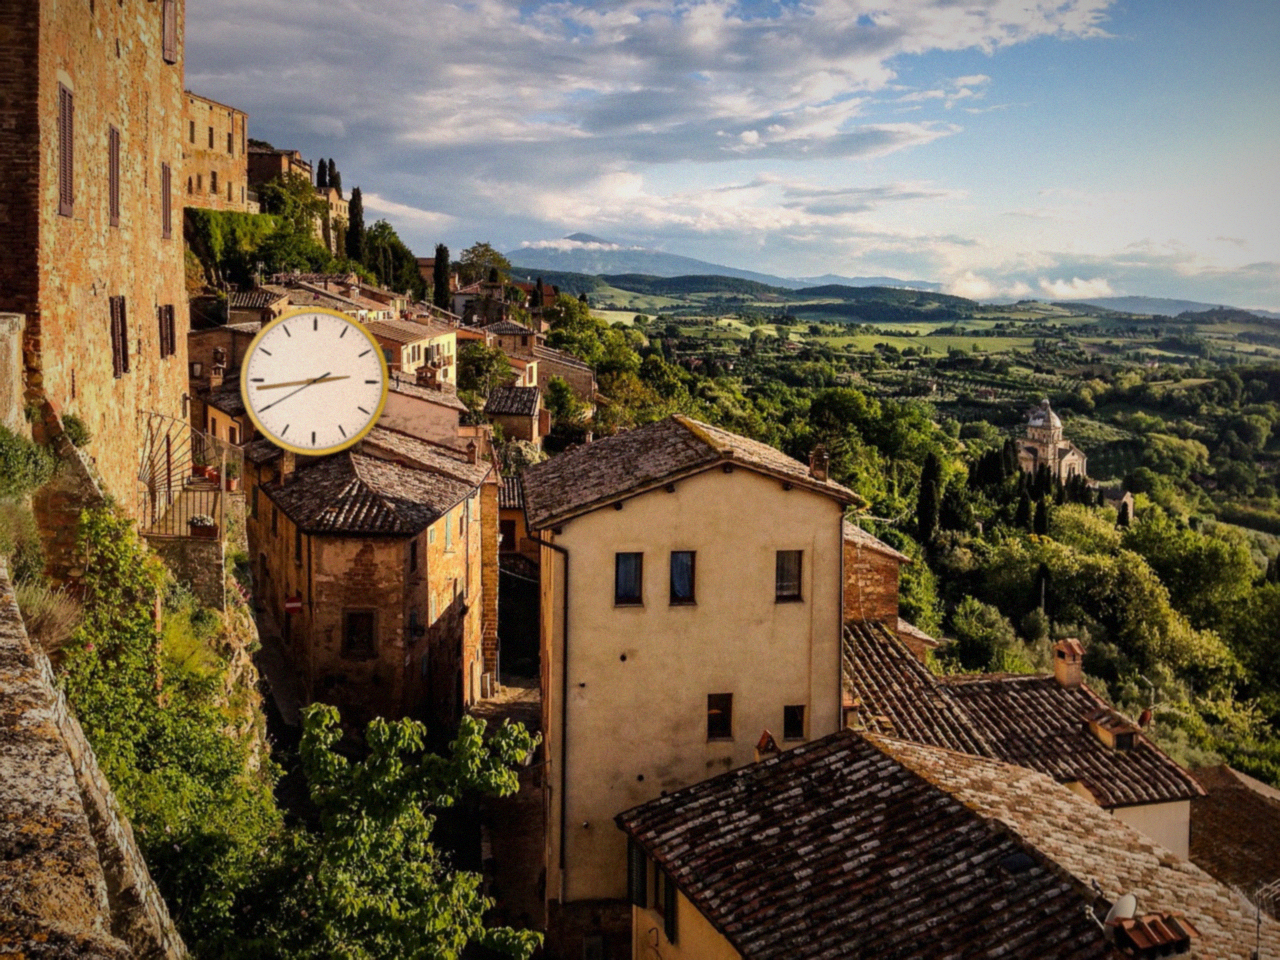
2:43:40
